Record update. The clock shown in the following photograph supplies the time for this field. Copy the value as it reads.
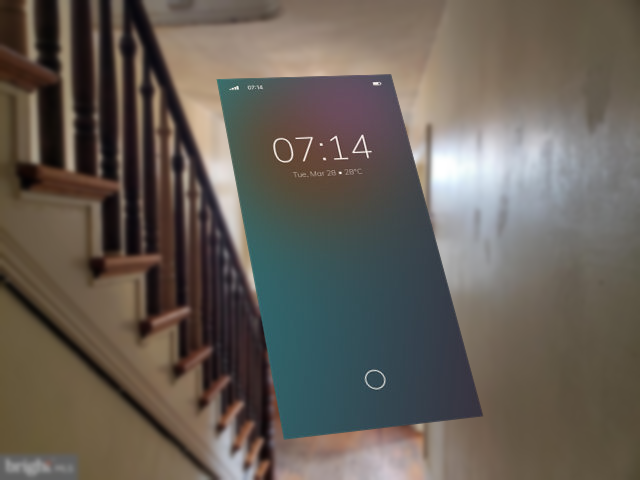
7:14
